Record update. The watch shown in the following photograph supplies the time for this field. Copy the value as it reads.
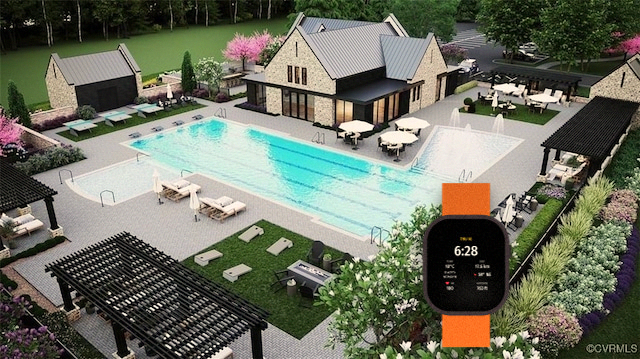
6:28
